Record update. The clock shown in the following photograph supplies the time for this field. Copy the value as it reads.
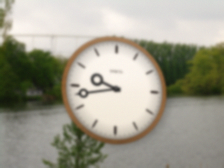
9:43
